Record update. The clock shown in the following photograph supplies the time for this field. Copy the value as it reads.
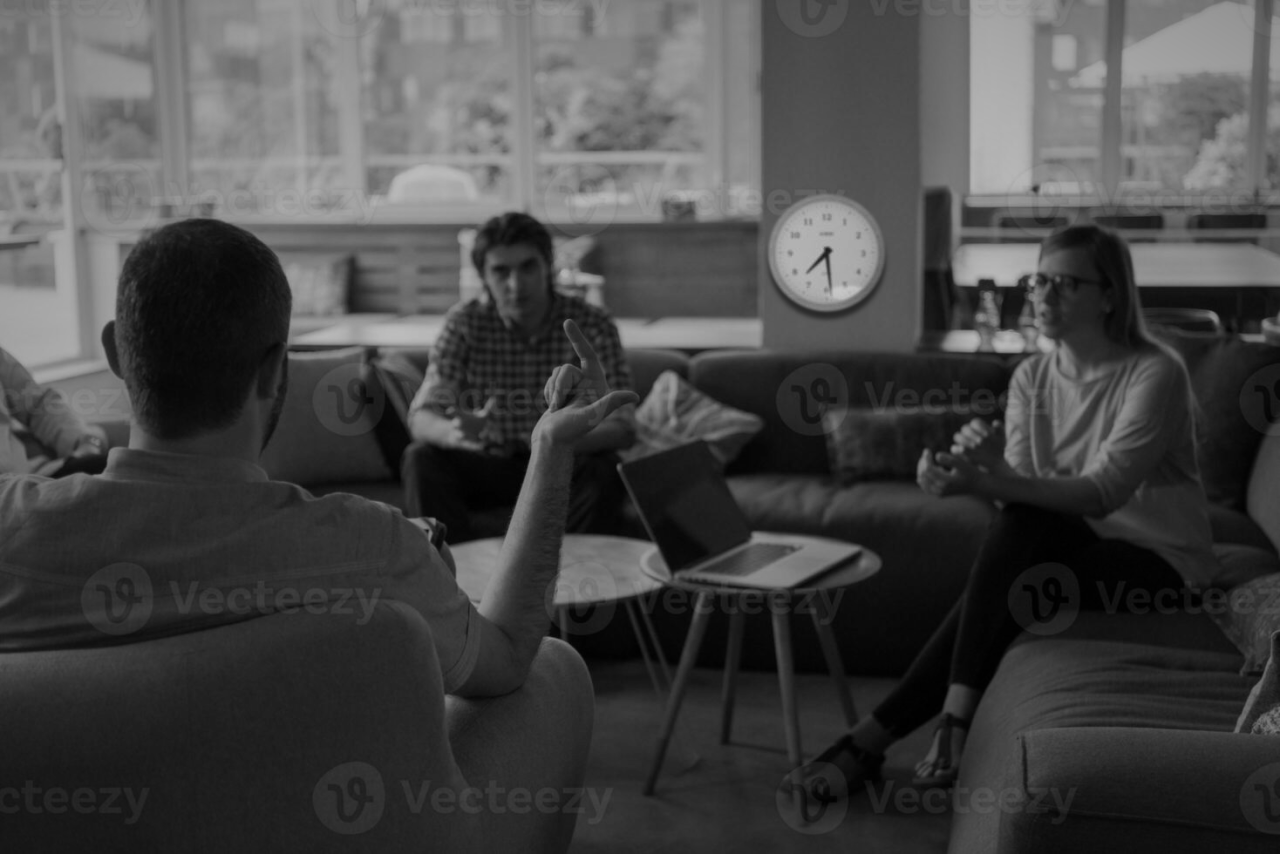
7:29
